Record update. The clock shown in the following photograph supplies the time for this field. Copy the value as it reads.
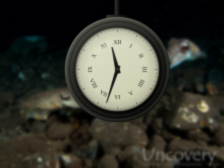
11:33
